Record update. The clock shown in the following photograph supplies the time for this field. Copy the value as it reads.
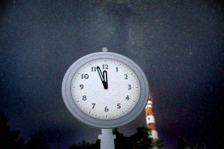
11:57
